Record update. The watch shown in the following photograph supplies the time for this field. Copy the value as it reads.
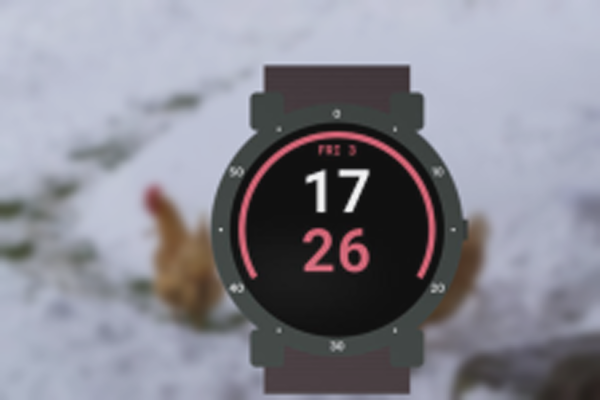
17:26
